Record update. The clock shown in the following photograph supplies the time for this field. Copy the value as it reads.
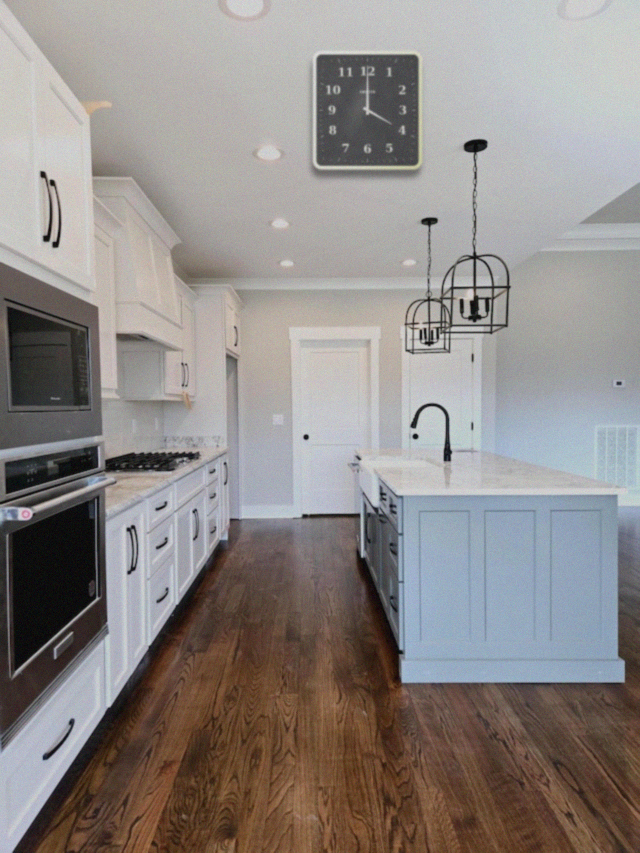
4:00
